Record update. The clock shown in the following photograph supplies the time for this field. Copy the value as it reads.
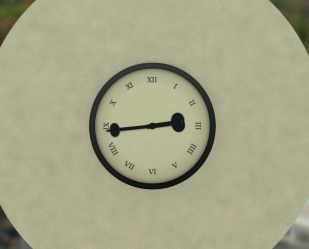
2:44
